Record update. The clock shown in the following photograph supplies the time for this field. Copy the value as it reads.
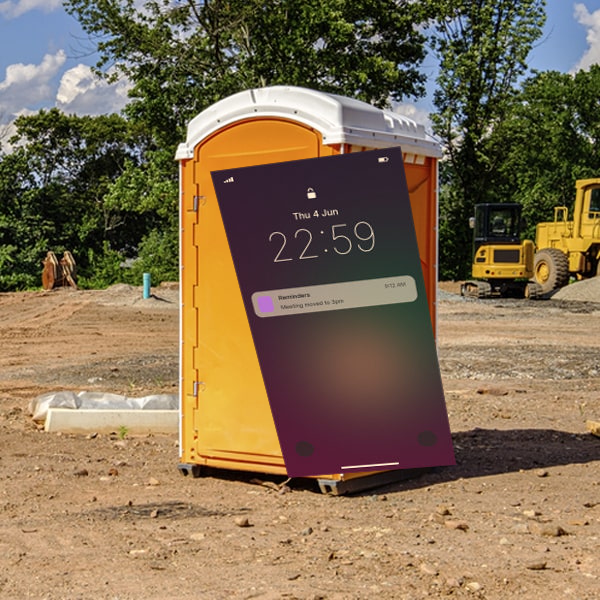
22:59
